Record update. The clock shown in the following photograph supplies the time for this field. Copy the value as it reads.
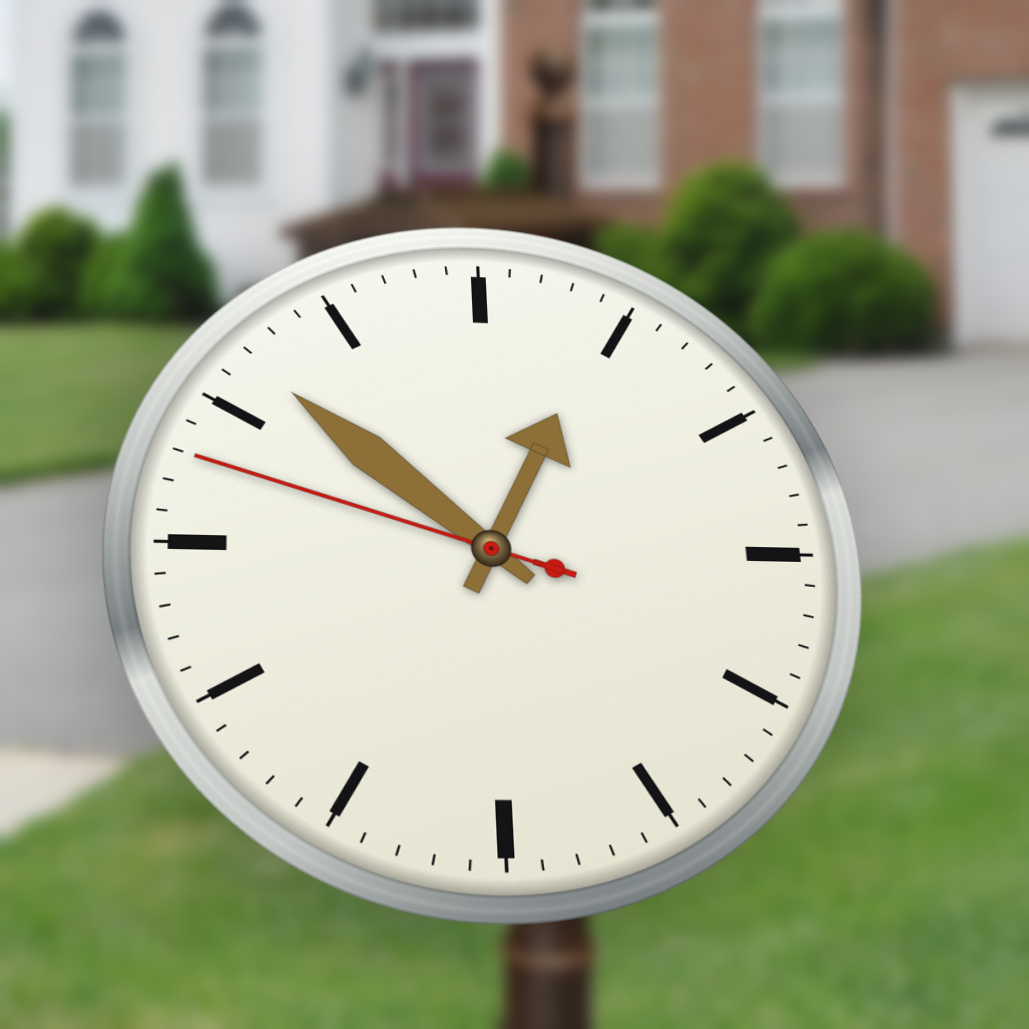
12:51:48
